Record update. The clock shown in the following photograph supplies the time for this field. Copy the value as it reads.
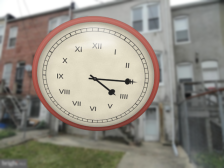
4:15
